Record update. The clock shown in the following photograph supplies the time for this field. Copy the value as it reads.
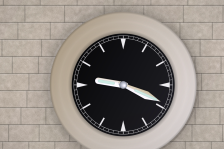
9:19
